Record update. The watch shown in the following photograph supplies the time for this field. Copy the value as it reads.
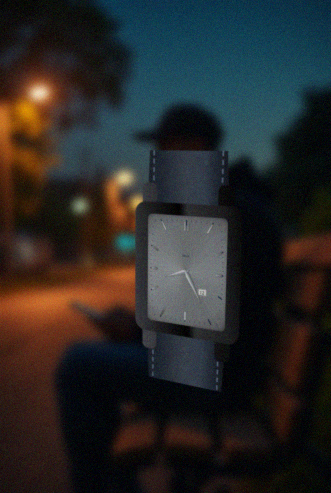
8:25
